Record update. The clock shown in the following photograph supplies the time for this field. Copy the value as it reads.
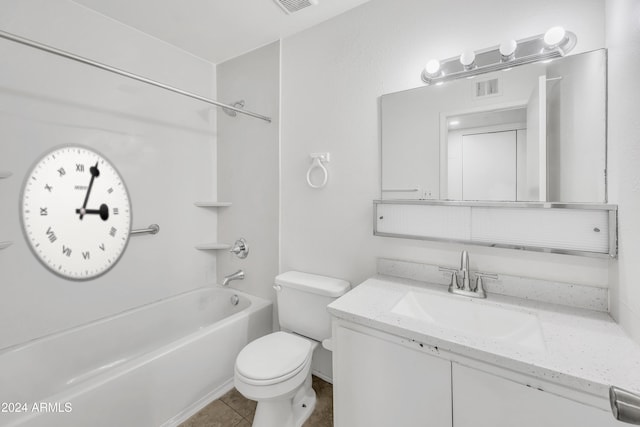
3:04
